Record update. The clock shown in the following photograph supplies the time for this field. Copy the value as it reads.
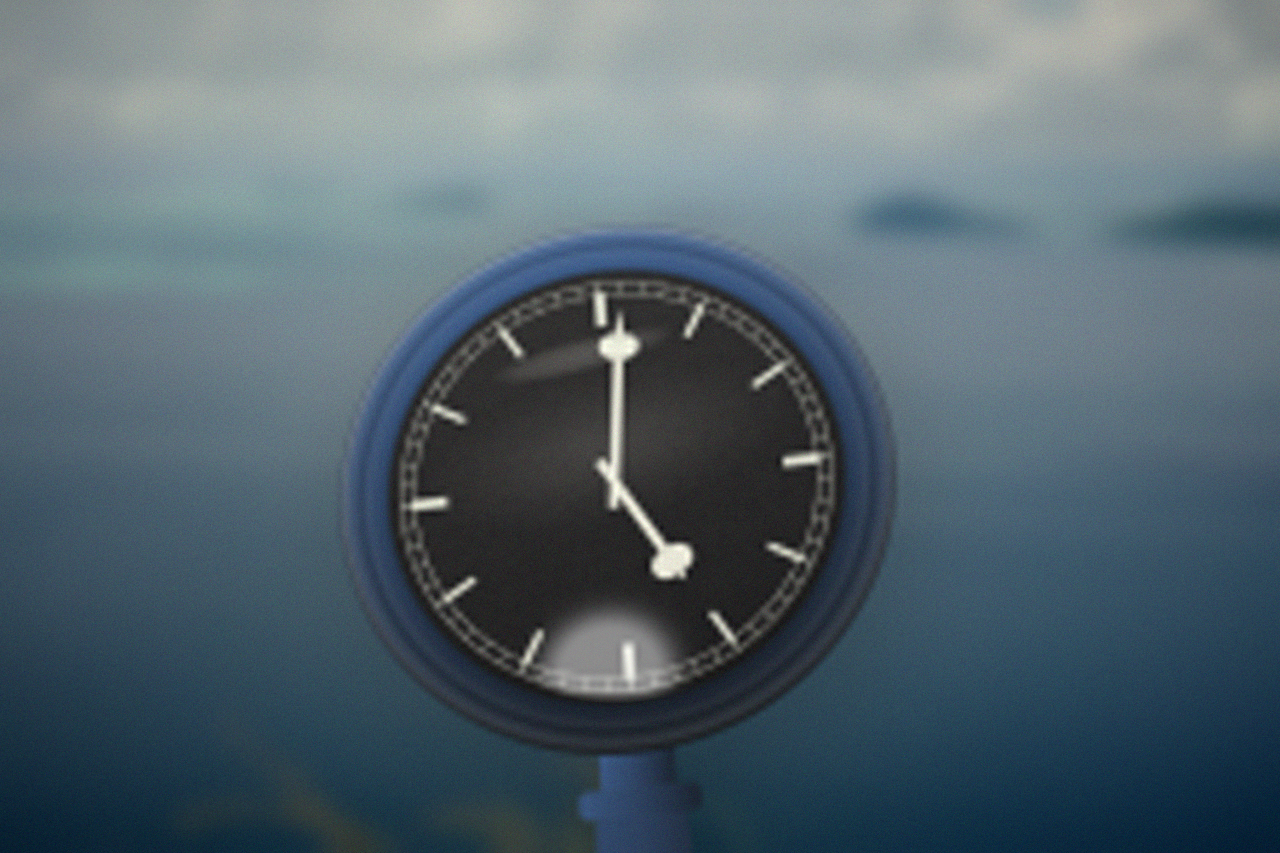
5:01
